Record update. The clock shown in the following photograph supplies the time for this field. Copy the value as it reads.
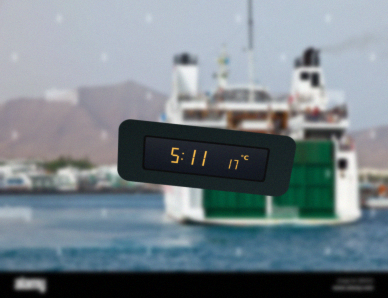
5:11
